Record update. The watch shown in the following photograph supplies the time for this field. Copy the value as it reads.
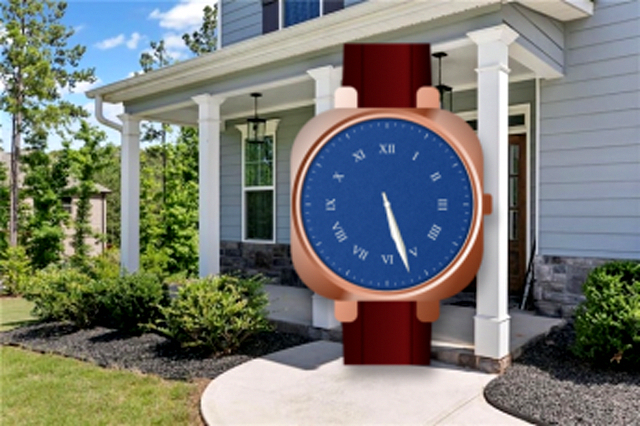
5:27
